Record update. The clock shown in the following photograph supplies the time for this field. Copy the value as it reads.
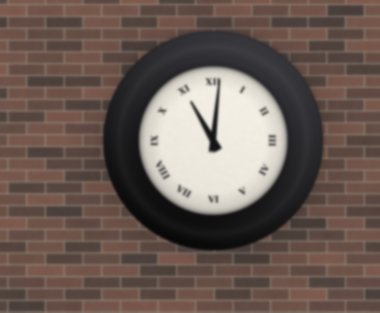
11:01
